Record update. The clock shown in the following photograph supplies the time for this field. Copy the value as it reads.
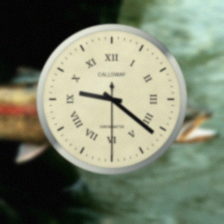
9:21:30
